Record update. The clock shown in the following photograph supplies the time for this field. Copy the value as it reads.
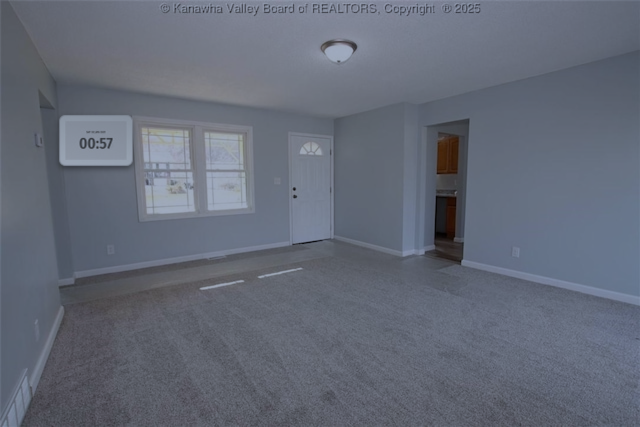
0:57
